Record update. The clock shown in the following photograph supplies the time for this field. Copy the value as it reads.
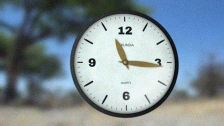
11:16
